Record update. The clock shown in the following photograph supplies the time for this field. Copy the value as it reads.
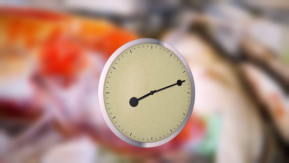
8:12
